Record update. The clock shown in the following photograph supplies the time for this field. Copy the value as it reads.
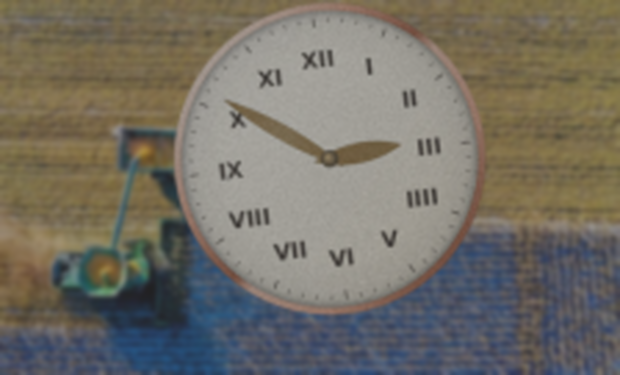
2:51
